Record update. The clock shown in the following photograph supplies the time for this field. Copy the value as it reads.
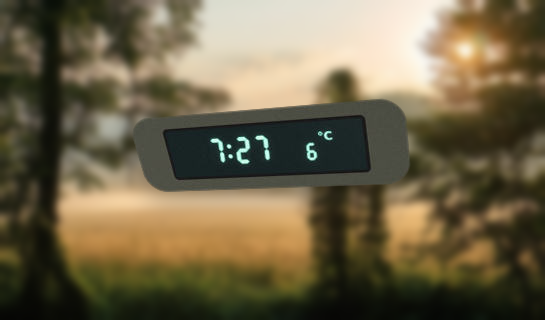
7:27
